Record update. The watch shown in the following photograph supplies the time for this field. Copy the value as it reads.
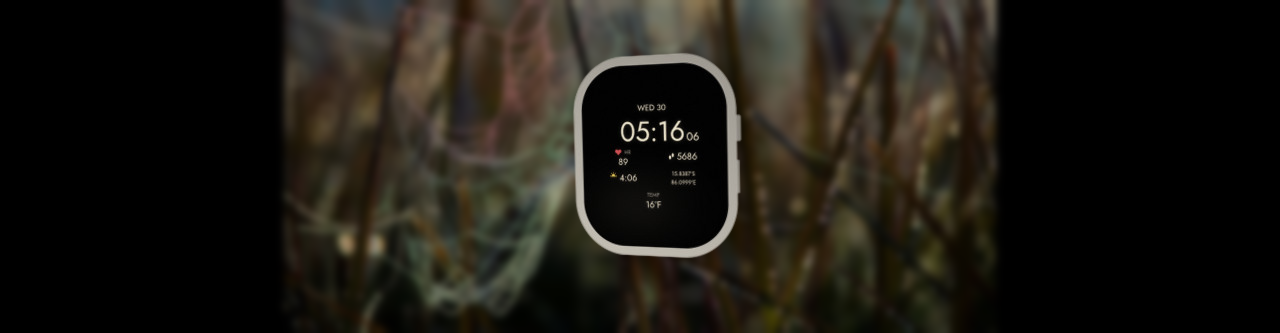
5:16:06
